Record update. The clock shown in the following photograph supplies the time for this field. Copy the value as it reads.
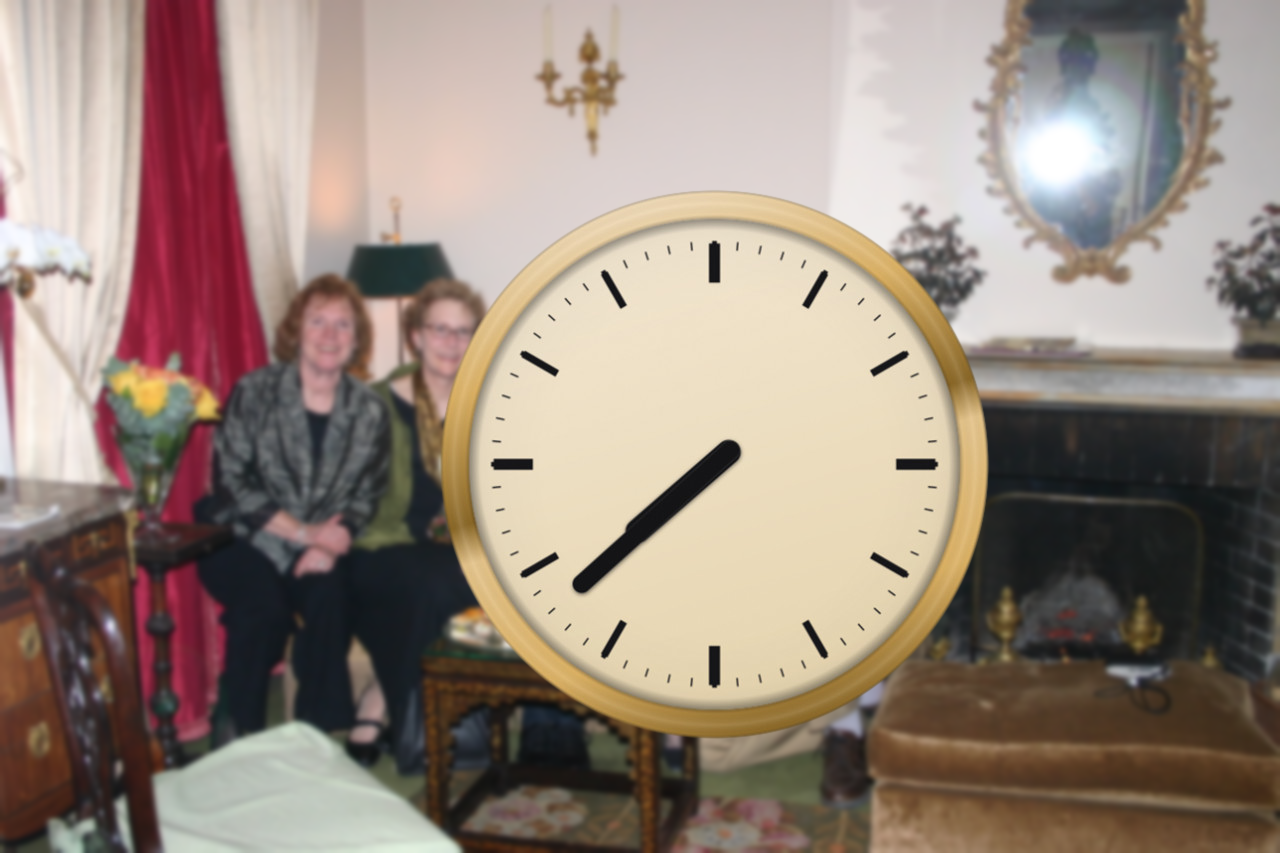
7:38
